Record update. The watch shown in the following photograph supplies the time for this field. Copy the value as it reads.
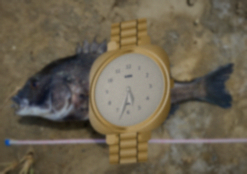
5:33
